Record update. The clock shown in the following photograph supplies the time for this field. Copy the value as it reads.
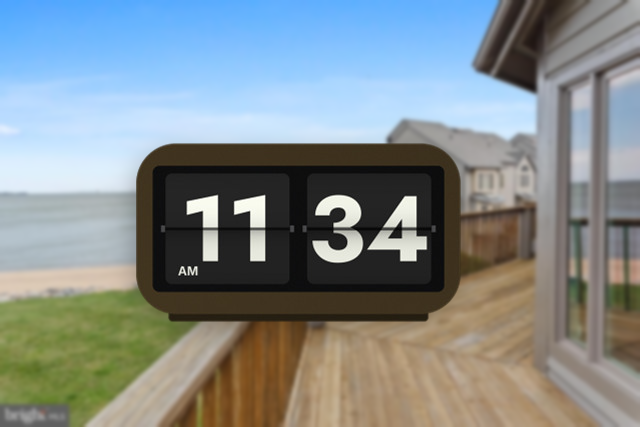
11:34
